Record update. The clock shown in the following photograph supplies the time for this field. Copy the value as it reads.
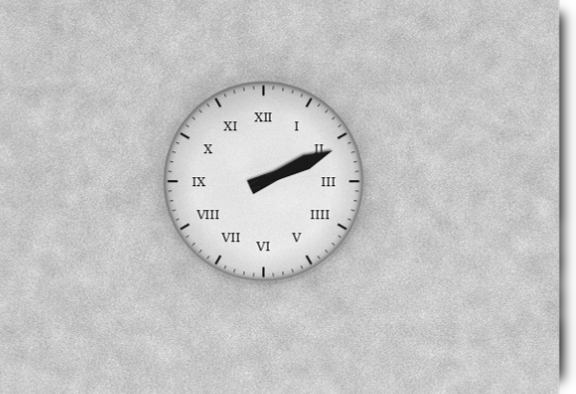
2:11
